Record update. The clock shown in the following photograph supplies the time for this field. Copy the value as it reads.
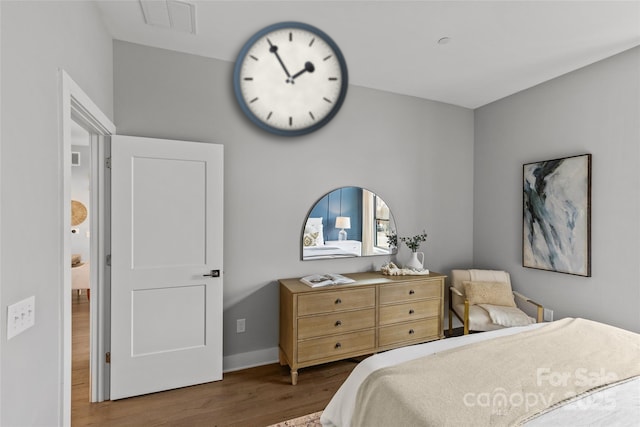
1:55
